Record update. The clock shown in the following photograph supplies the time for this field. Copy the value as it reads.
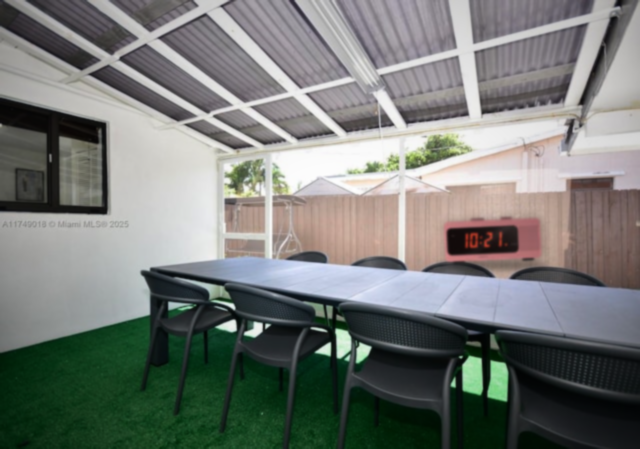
10:21
